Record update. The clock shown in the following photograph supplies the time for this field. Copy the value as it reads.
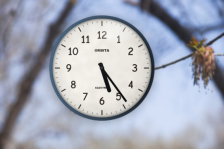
5:24
